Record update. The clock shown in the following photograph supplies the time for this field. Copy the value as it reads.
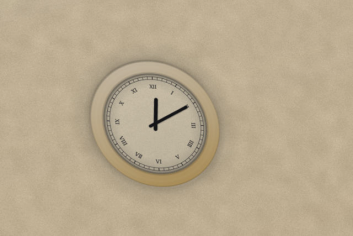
12:10
